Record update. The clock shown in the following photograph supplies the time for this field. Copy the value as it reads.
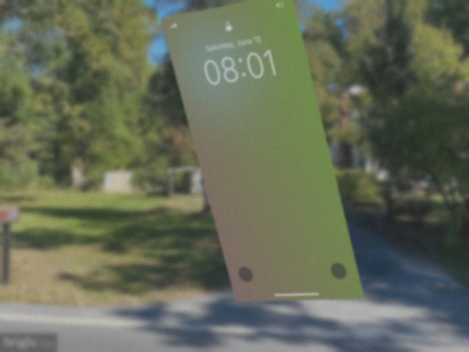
8:01
